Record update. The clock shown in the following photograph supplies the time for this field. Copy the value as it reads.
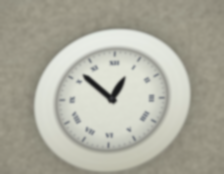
12:52
